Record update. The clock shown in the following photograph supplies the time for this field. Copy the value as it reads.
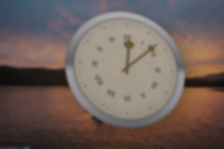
12:08
